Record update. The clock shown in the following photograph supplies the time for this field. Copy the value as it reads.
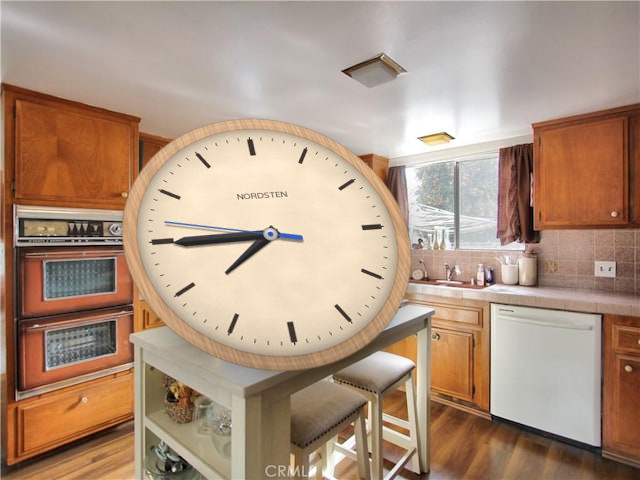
7:44:47
